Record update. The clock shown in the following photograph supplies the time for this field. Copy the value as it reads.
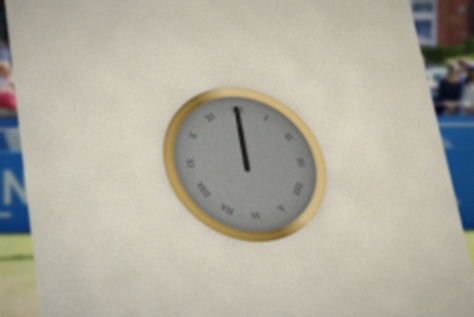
12:00
